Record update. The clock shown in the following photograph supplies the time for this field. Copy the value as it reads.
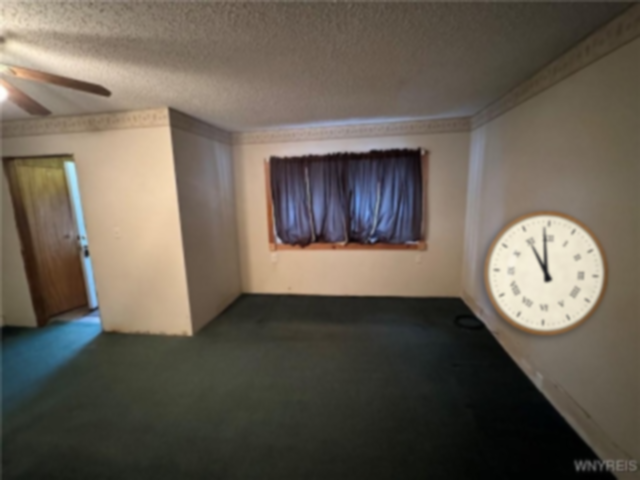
10:59
